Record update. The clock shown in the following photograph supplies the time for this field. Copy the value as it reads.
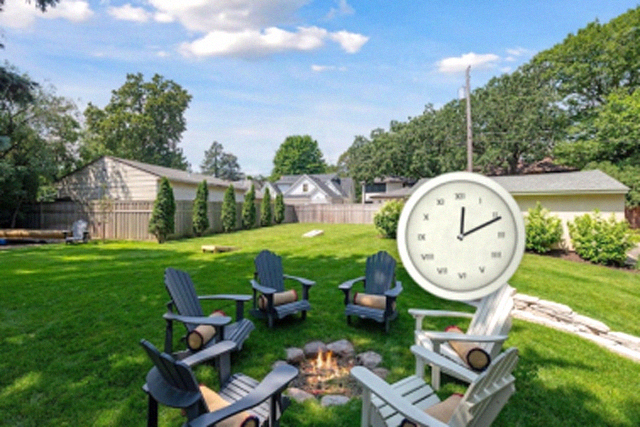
12:11
